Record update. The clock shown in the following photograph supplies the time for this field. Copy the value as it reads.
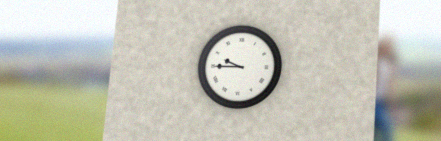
9:45
